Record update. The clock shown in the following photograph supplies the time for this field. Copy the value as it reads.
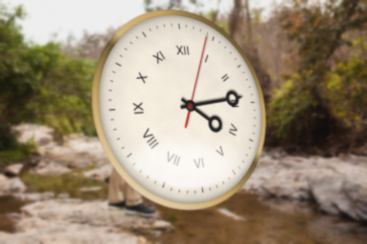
4:14:04
